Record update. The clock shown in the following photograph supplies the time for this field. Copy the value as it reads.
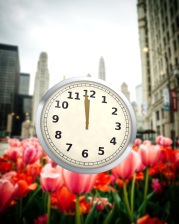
11:59
